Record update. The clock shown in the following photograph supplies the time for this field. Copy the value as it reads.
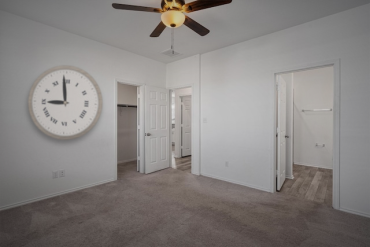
8:59
